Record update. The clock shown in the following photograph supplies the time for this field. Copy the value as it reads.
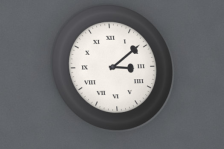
3:09
